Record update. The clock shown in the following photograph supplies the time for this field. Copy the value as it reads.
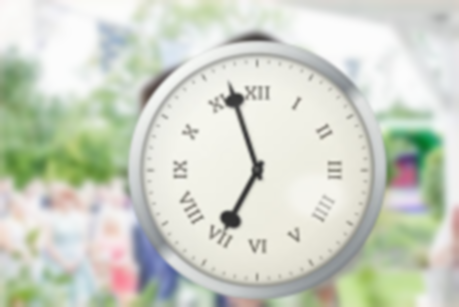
6:57
